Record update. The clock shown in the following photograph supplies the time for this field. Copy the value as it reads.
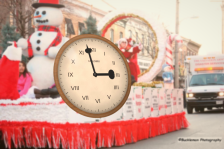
2:58
